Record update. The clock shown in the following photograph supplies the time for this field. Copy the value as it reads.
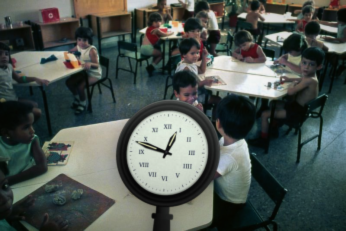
12:48
